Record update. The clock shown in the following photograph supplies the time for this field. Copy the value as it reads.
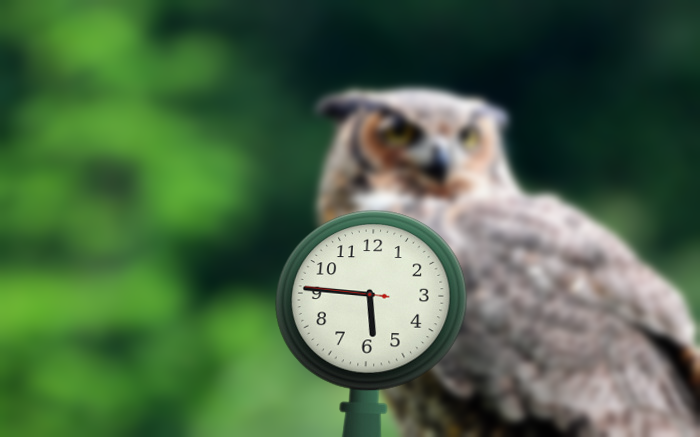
5:45:46
